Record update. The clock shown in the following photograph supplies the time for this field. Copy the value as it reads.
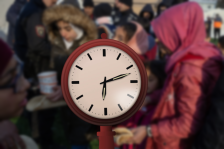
6:12
